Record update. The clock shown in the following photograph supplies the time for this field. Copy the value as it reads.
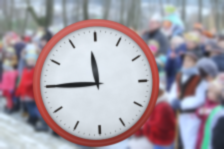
11:45
